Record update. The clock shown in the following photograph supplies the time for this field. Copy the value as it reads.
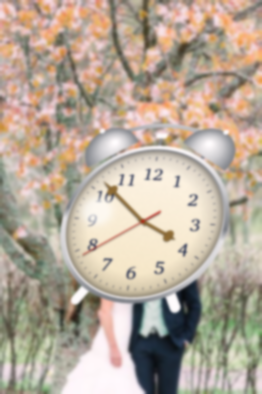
3:51:39
